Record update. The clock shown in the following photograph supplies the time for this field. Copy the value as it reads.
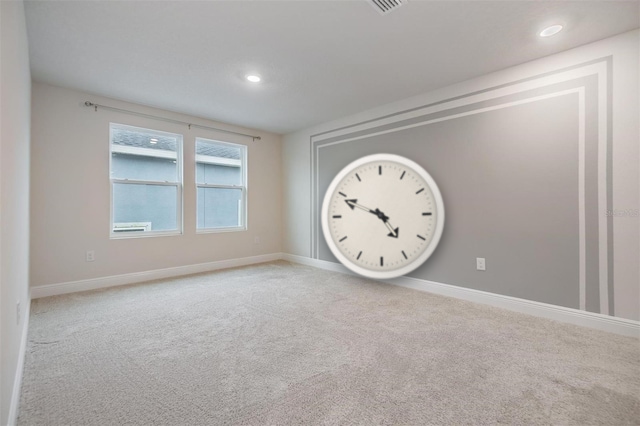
4:49
